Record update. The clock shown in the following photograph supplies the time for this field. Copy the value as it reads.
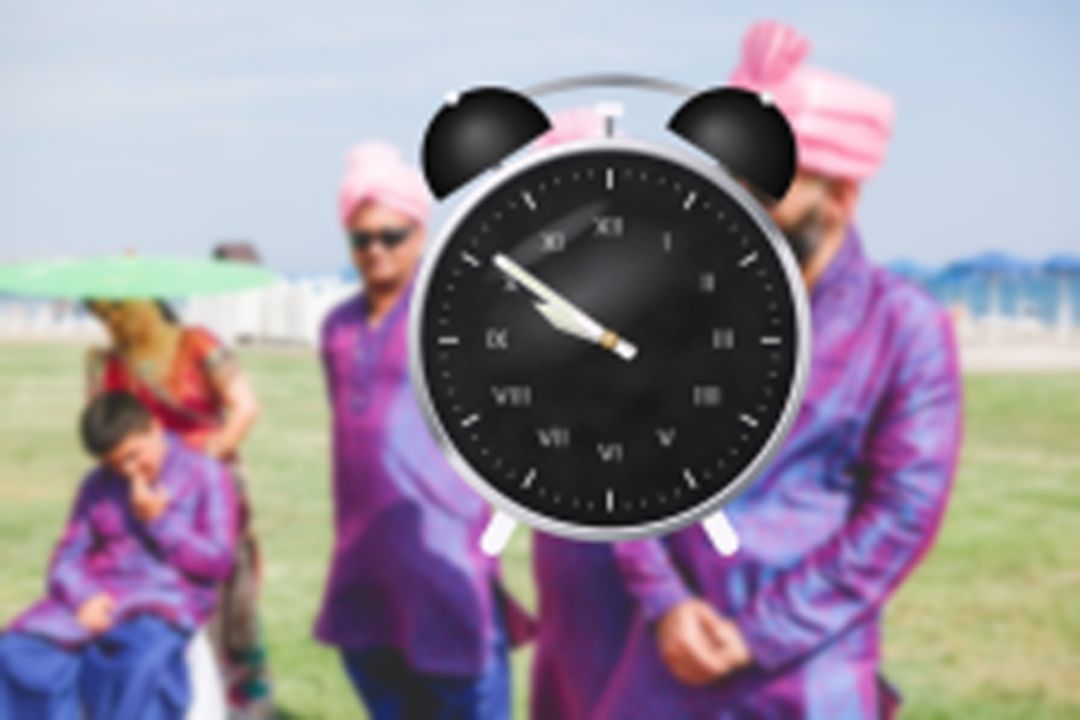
9:51
